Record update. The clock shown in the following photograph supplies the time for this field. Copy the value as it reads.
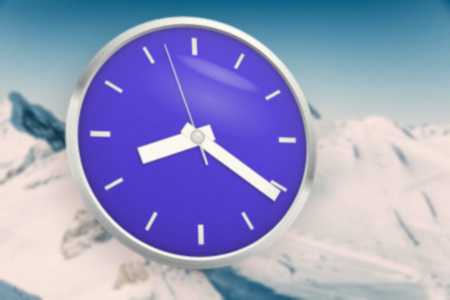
8:20:57
